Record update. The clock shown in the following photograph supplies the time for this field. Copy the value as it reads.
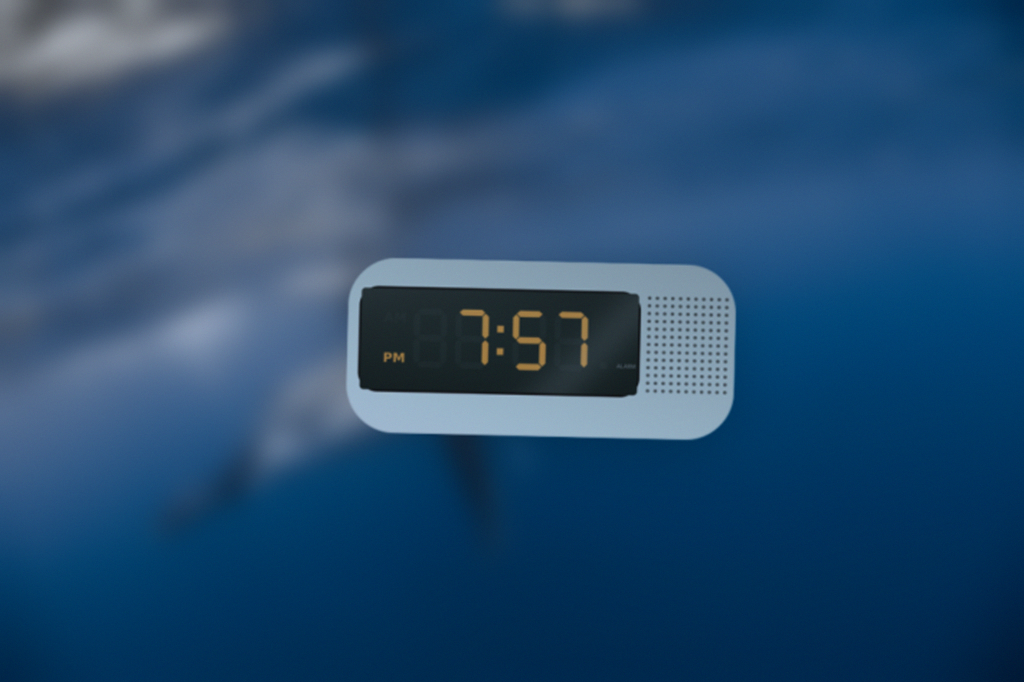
7:57
